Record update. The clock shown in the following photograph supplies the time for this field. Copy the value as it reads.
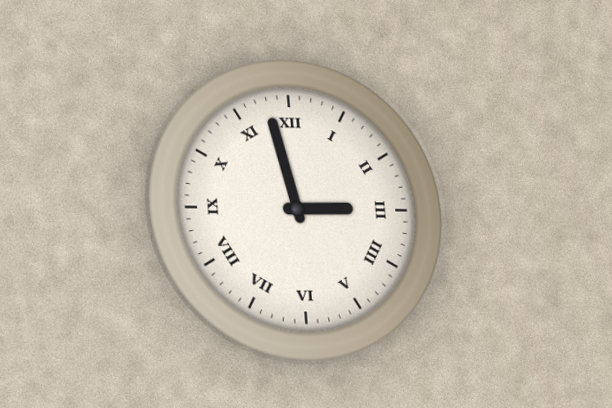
2:58
